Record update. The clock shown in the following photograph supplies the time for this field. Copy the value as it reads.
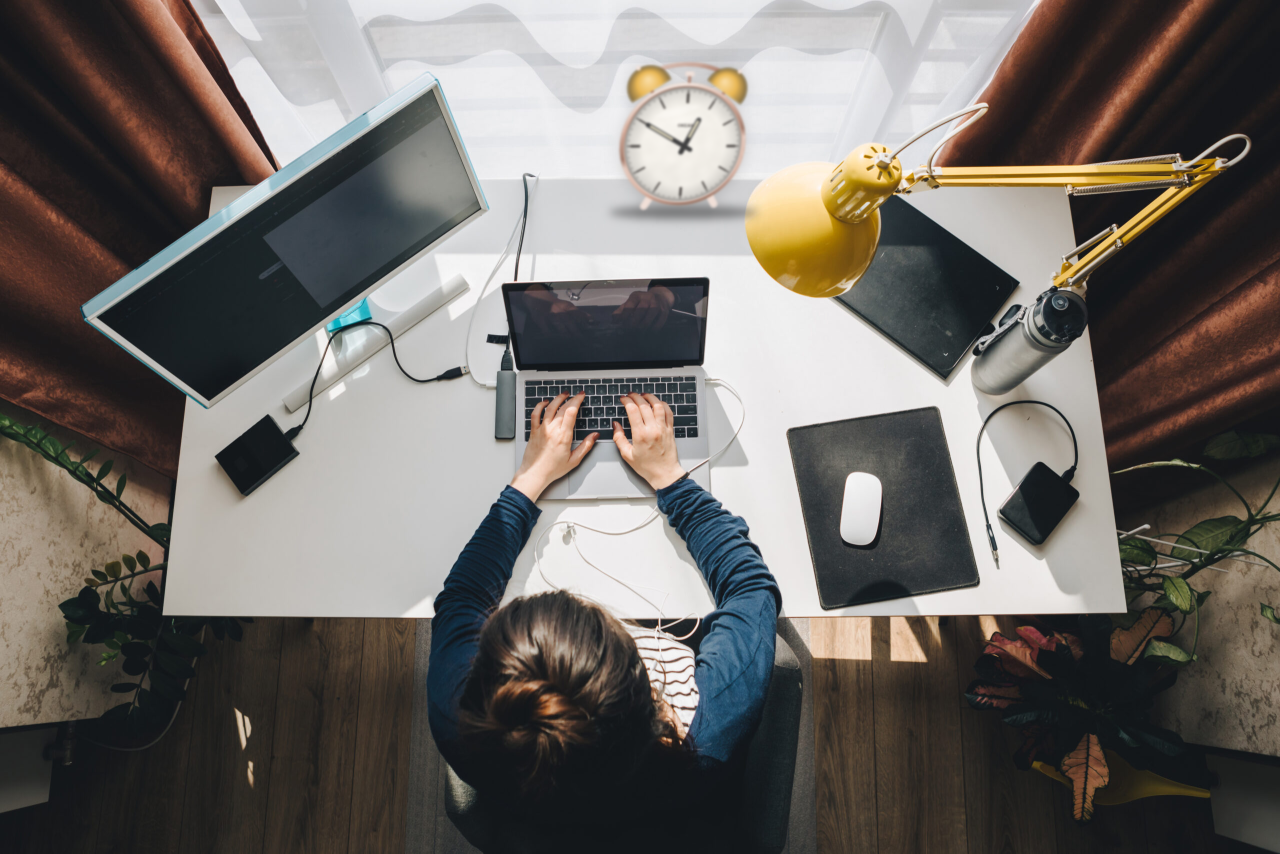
12:50
